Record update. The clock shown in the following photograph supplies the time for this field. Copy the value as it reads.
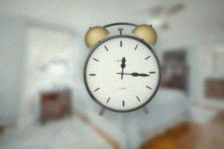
12:16
